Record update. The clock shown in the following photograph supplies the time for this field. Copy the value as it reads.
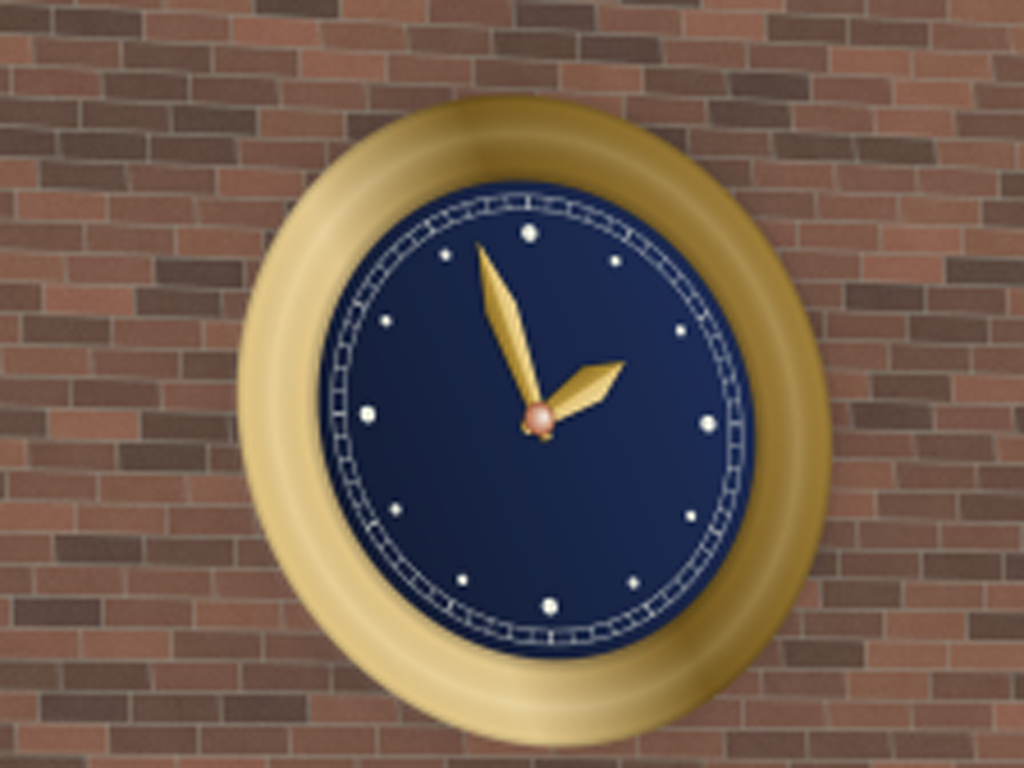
1:57
